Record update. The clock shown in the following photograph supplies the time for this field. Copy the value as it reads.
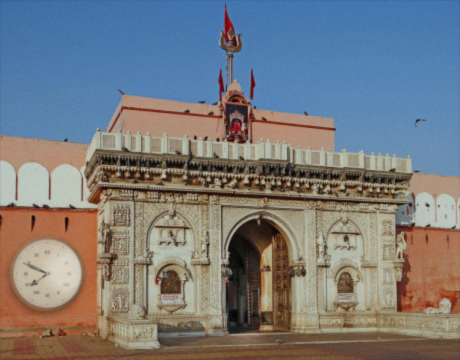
7:49
